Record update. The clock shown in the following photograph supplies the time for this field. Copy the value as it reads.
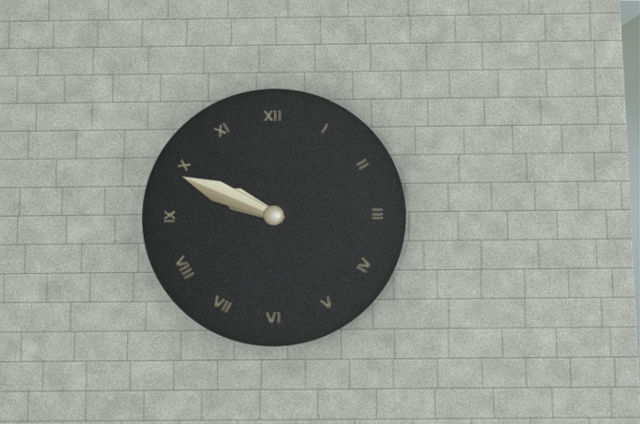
9:49
